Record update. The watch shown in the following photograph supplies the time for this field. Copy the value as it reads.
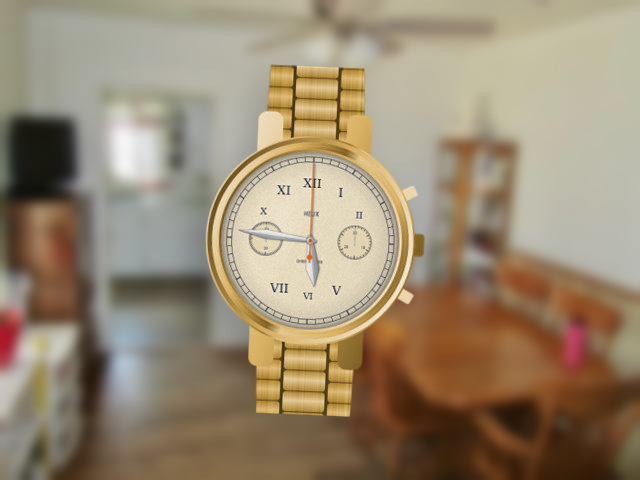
5:46
